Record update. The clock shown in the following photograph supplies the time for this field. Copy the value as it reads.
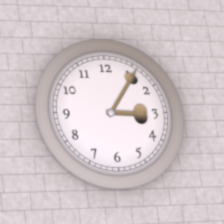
3:06
